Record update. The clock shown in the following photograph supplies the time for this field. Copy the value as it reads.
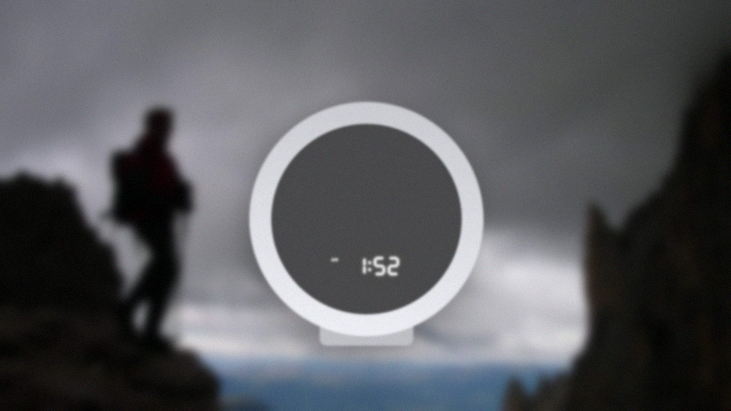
1:52
